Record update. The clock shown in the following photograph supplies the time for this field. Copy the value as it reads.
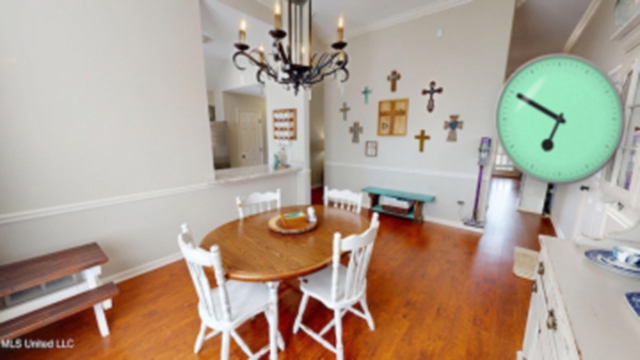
6:50
